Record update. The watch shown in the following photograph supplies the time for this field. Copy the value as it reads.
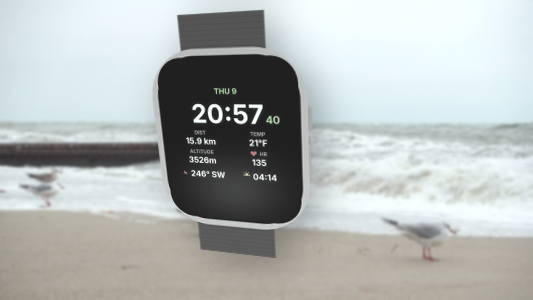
20:57:40
